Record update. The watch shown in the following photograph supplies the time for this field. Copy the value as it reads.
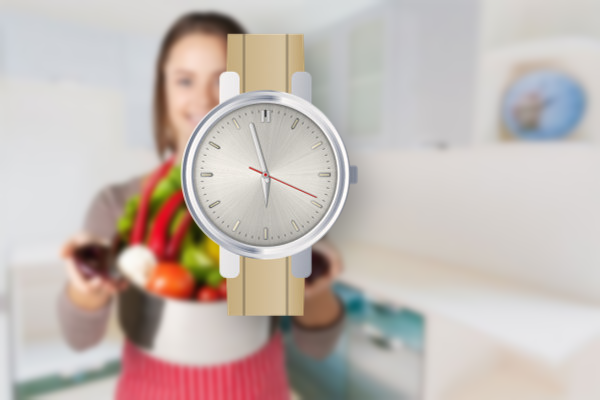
5:57:19
